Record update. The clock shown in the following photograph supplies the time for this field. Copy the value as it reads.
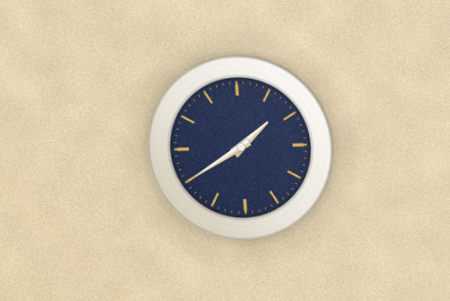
1:40
